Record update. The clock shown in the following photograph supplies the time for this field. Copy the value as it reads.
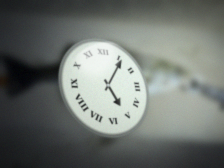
5:06
